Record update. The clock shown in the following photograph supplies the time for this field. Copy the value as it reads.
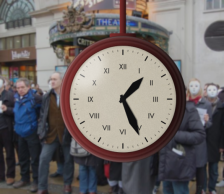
1:26
